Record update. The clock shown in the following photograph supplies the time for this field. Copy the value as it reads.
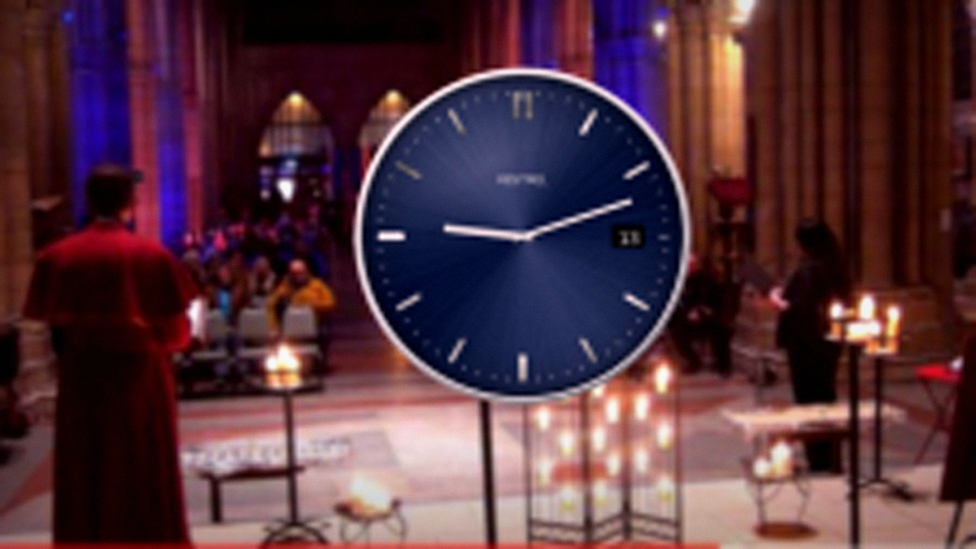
9:12
